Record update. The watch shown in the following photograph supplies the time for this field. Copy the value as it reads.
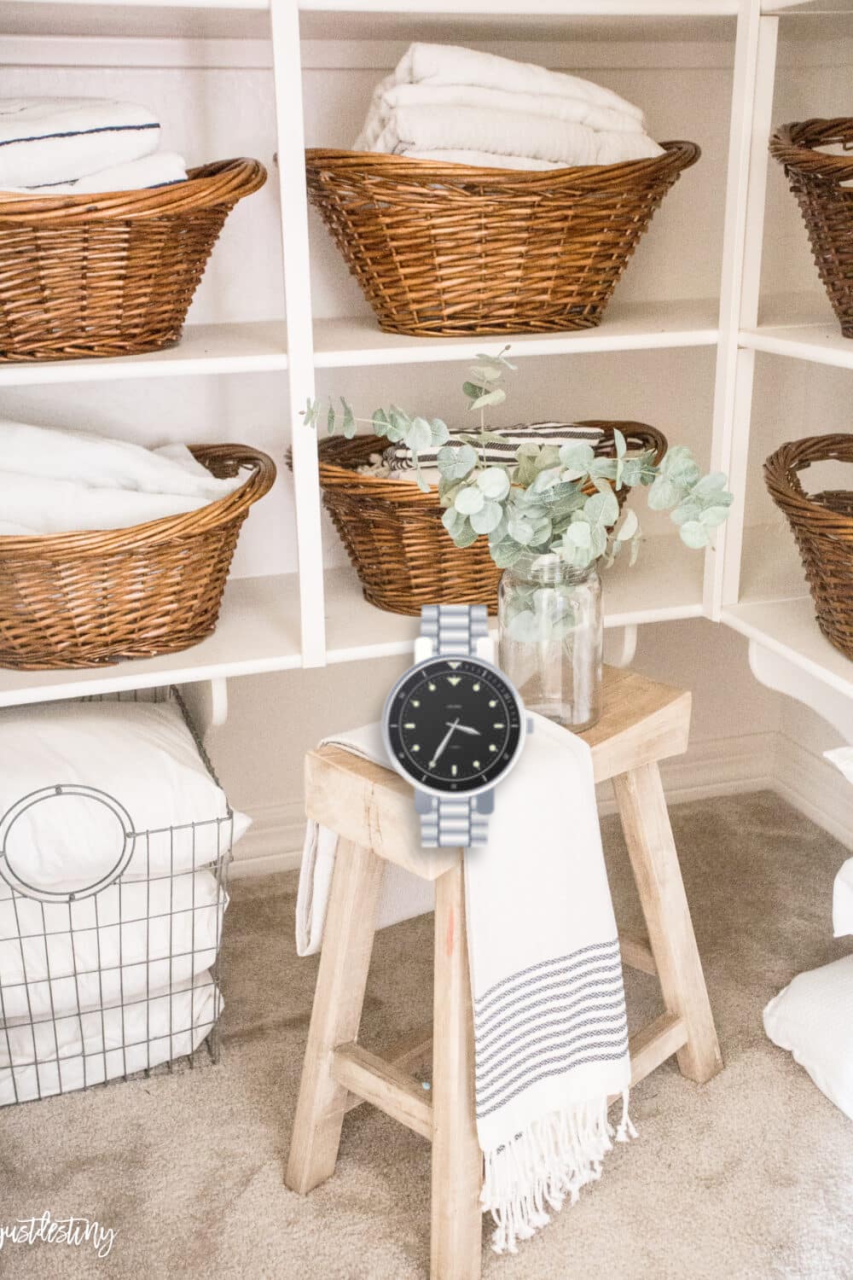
3:35
